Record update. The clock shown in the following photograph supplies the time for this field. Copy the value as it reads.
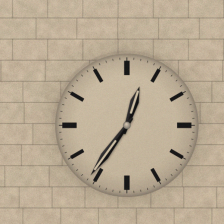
12:36
